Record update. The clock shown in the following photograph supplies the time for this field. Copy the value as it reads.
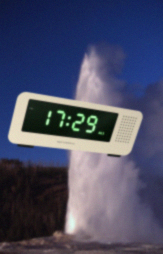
17:29
